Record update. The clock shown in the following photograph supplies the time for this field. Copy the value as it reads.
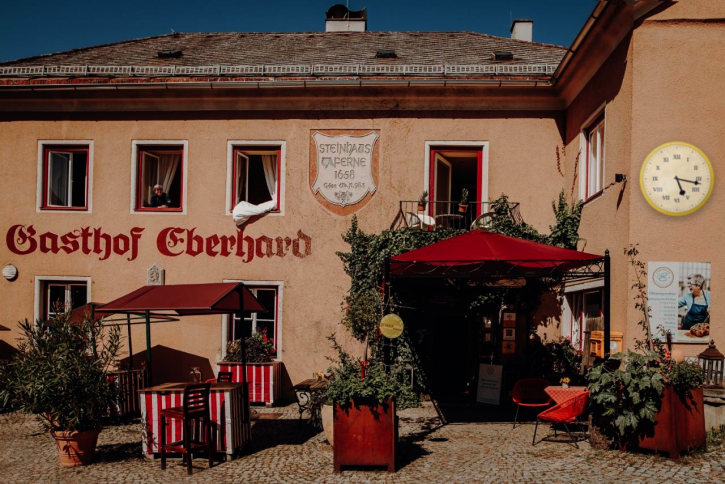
5:17
